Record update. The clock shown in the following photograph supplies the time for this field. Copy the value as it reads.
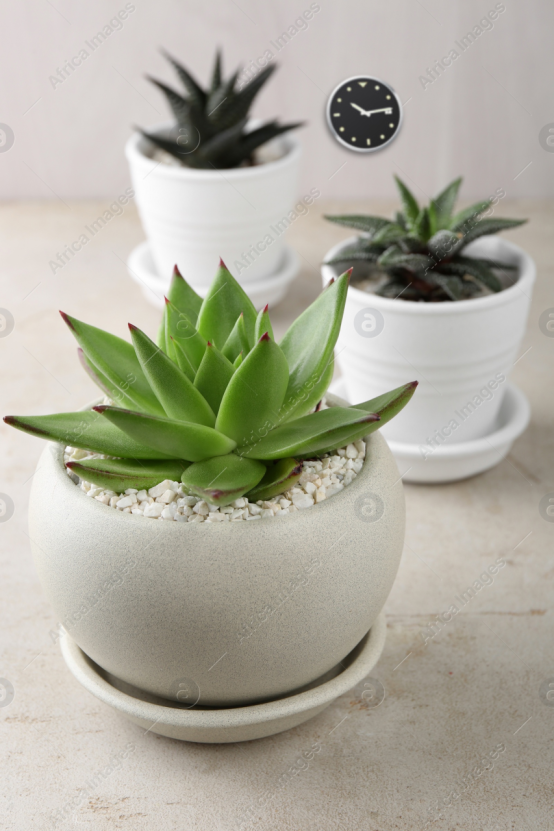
10:14
